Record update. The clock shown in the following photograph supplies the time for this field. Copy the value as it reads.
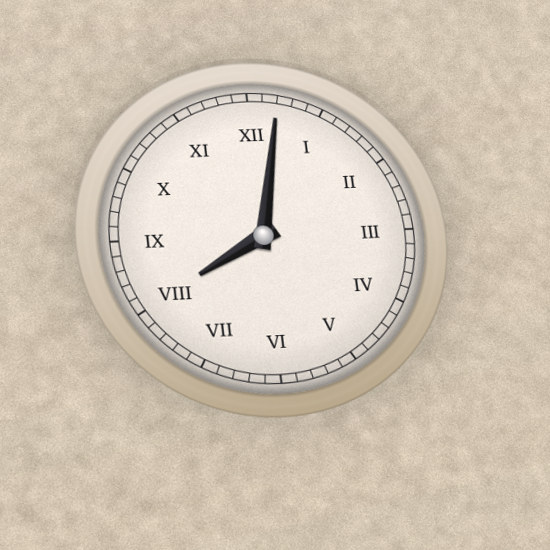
8:02
